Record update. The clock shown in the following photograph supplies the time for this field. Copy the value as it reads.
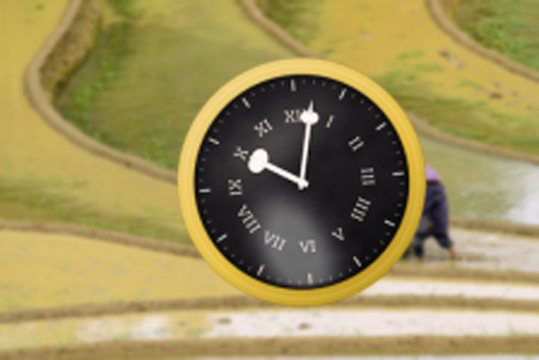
10:02
